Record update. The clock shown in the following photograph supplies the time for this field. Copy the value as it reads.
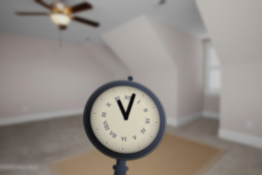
11:02
